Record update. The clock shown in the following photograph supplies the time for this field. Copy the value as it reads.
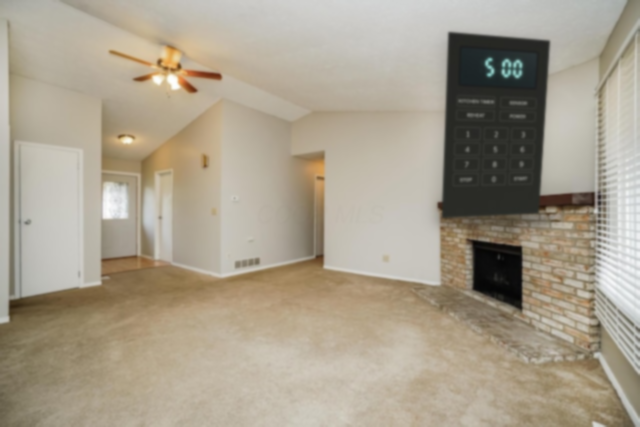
5:00
